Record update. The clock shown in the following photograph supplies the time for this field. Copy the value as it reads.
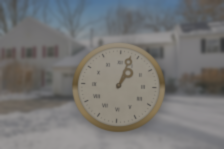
1:03
